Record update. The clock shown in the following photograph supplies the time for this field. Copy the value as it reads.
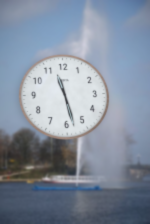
11:28
